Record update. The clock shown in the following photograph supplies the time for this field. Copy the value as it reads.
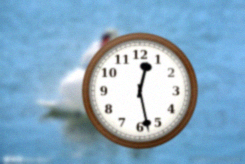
12:28
